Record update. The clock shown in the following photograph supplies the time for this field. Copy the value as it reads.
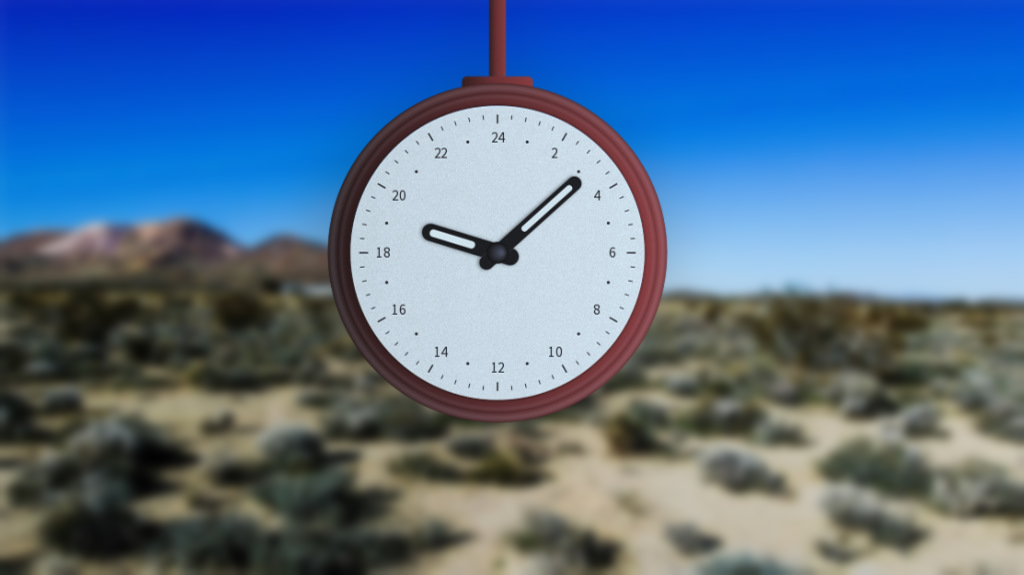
19:08
